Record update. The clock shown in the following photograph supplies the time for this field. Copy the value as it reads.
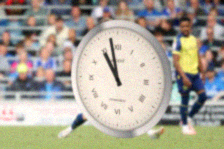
10:58
